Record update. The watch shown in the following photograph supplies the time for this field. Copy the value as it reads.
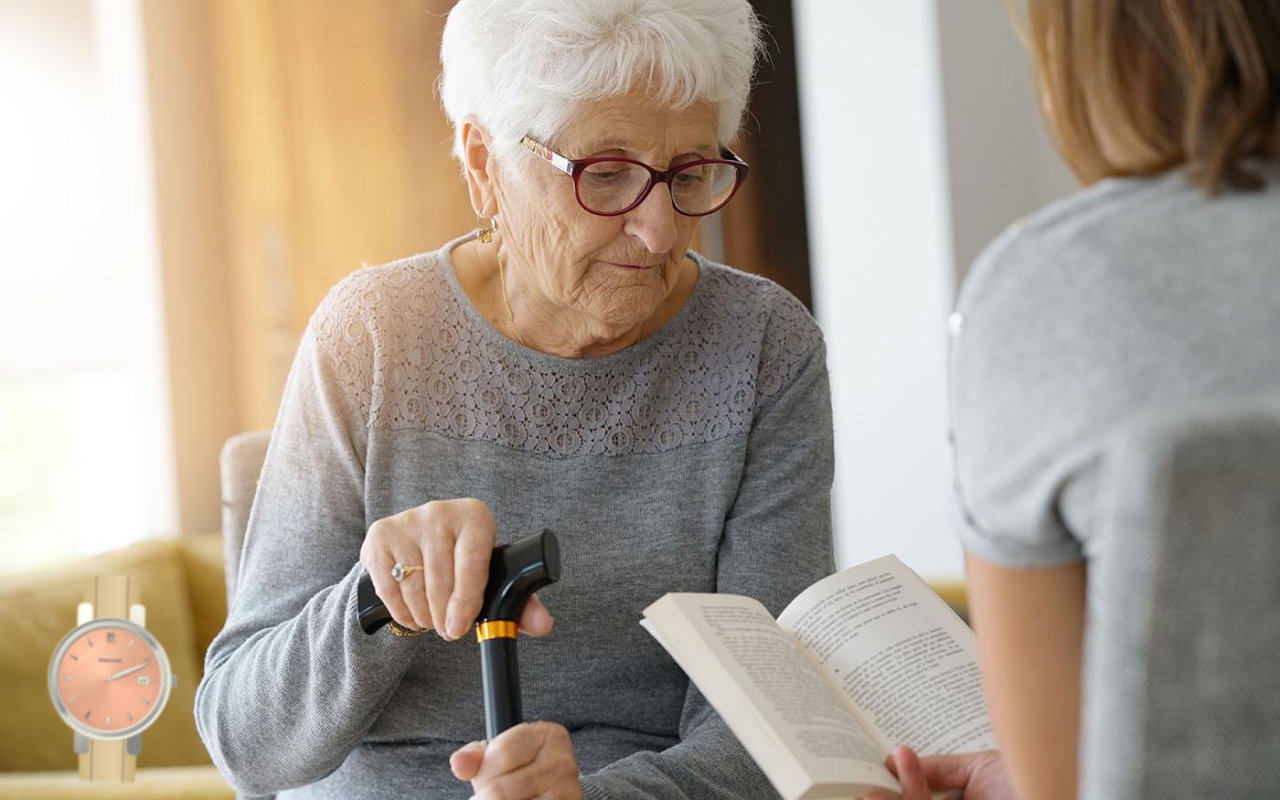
2:11
